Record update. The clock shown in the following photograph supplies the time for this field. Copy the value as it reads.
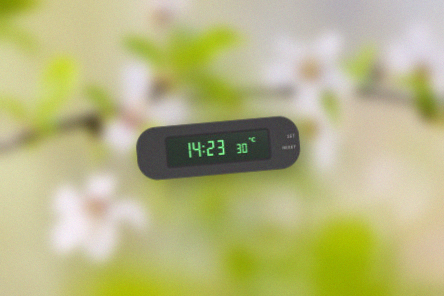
14:23
